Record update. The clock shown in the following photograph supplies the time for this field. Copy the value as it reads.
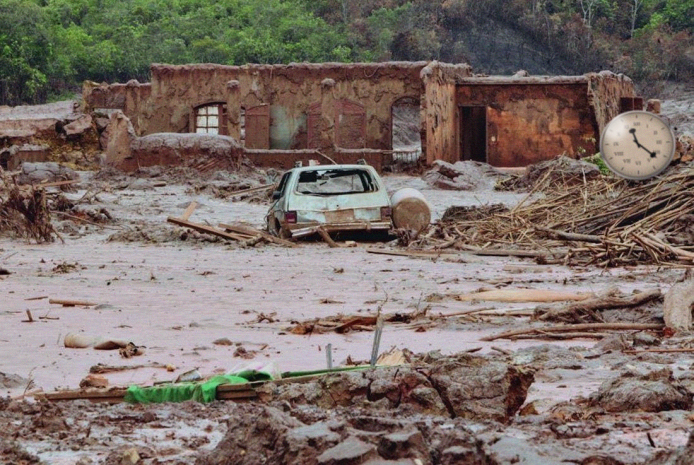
11:22
